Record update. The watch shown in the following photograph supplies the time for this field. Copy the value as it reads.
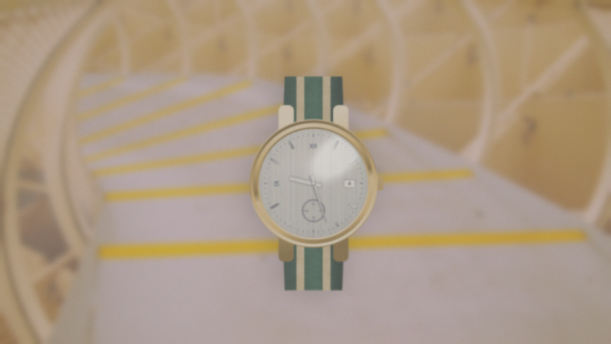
9:27
